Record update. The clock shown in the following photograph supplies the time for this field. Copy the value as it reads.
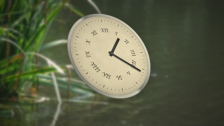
1:21
